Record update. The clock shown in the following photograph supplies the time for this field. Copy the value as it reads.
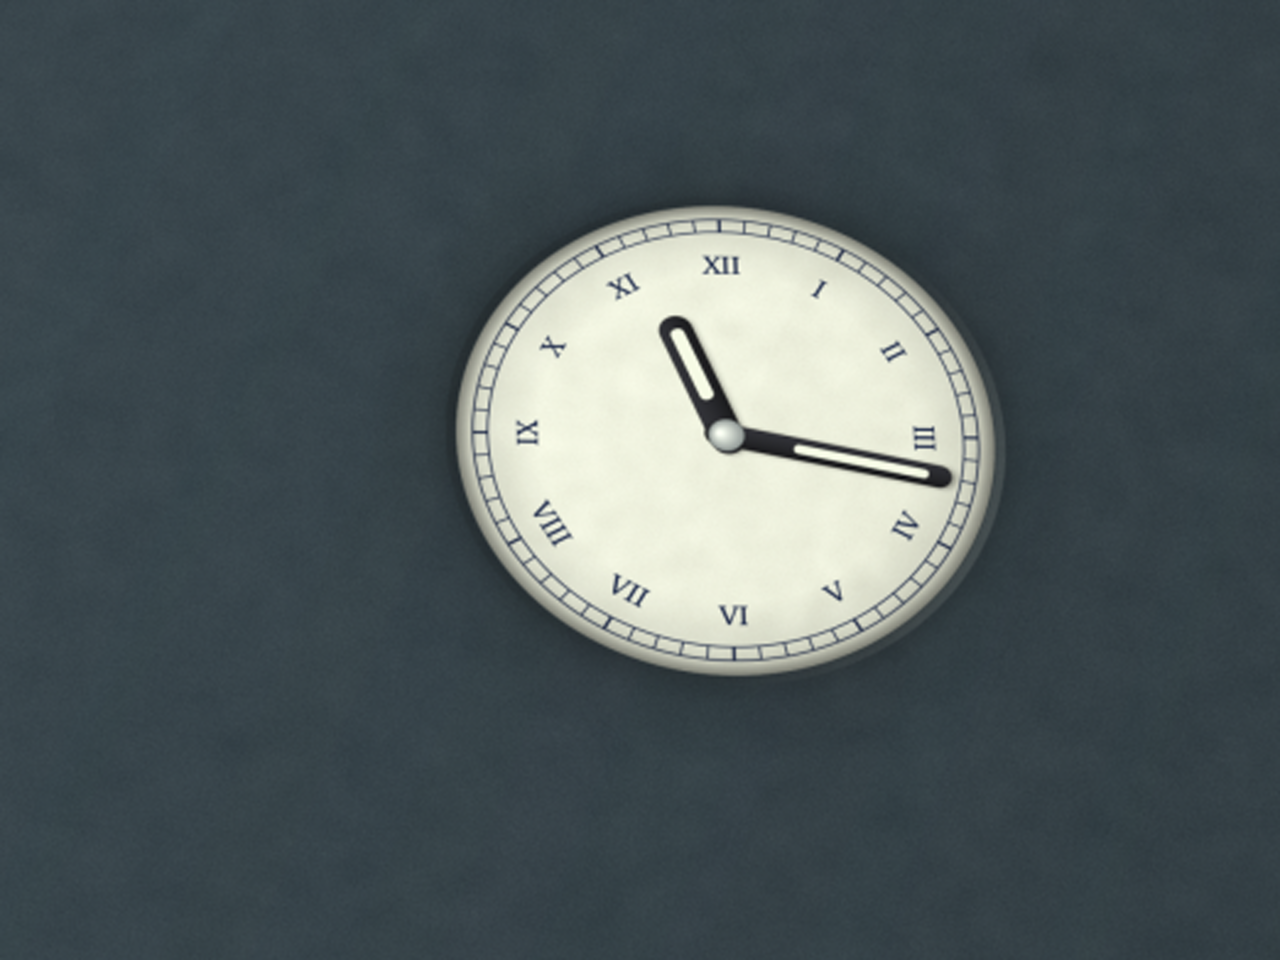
11:17
